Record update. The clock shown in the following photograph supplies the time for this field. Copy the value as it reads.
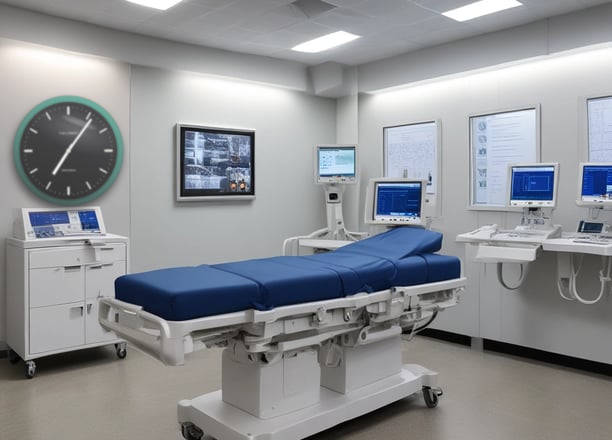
7:06
